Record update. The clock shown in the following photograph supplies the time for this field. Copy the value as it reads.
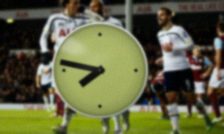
7:47
